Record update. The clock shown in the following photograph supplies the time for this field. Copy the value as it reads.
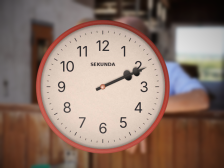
2:11
